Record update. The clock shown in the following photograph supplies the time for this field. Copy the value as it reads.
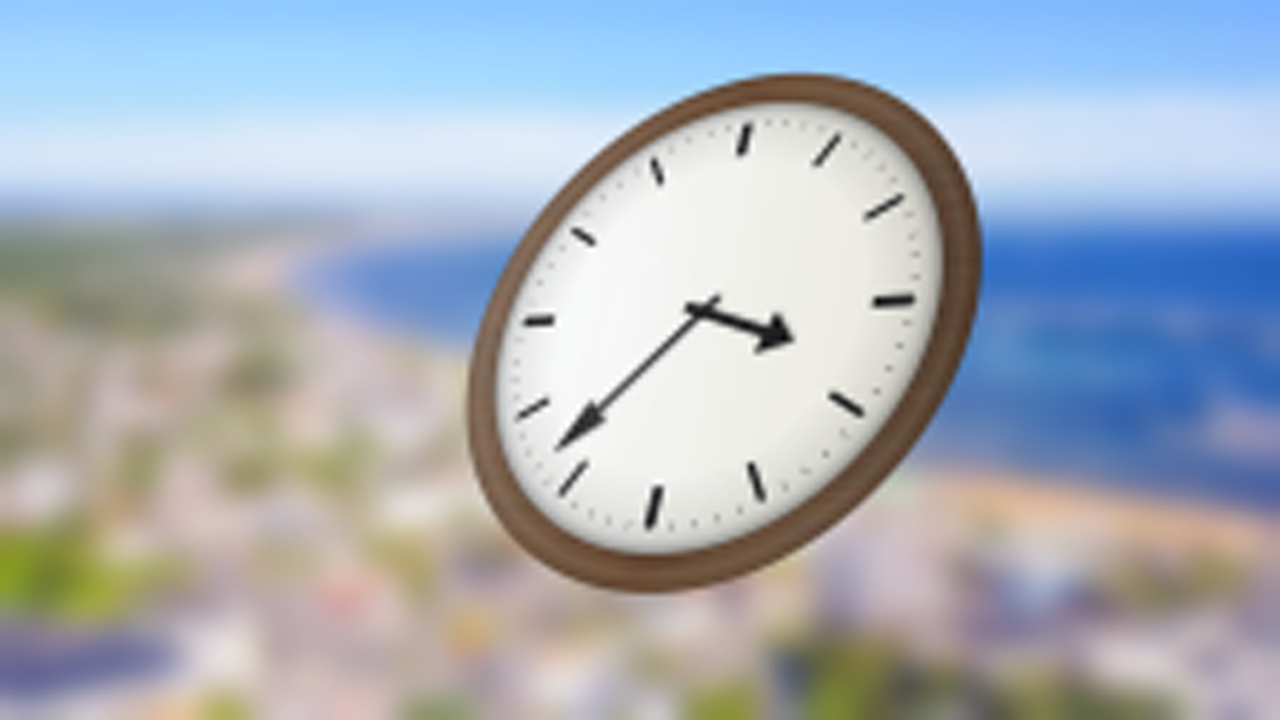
3:37
